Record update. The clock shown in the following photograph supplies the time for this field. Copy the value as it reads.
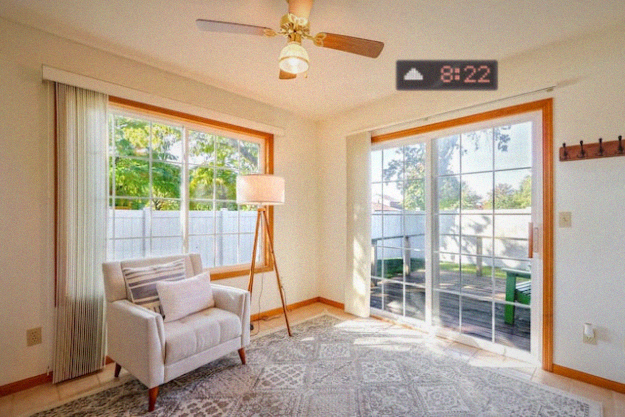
8:22
